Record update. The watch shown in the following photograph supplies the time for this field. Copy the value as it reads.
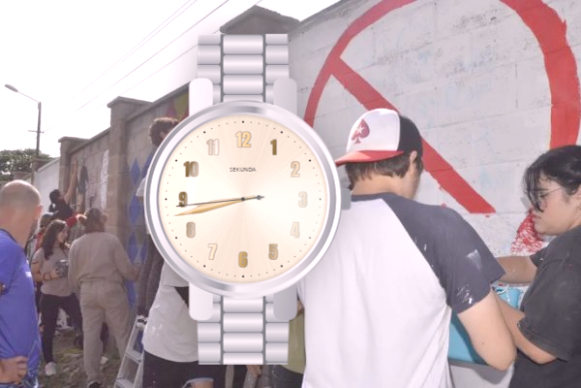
8:42:44
